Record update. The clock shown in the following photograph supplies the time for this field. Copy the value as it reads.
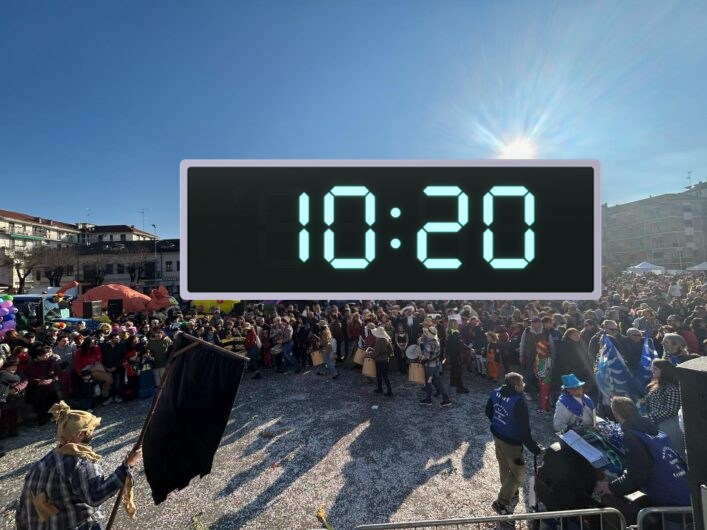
10:20
